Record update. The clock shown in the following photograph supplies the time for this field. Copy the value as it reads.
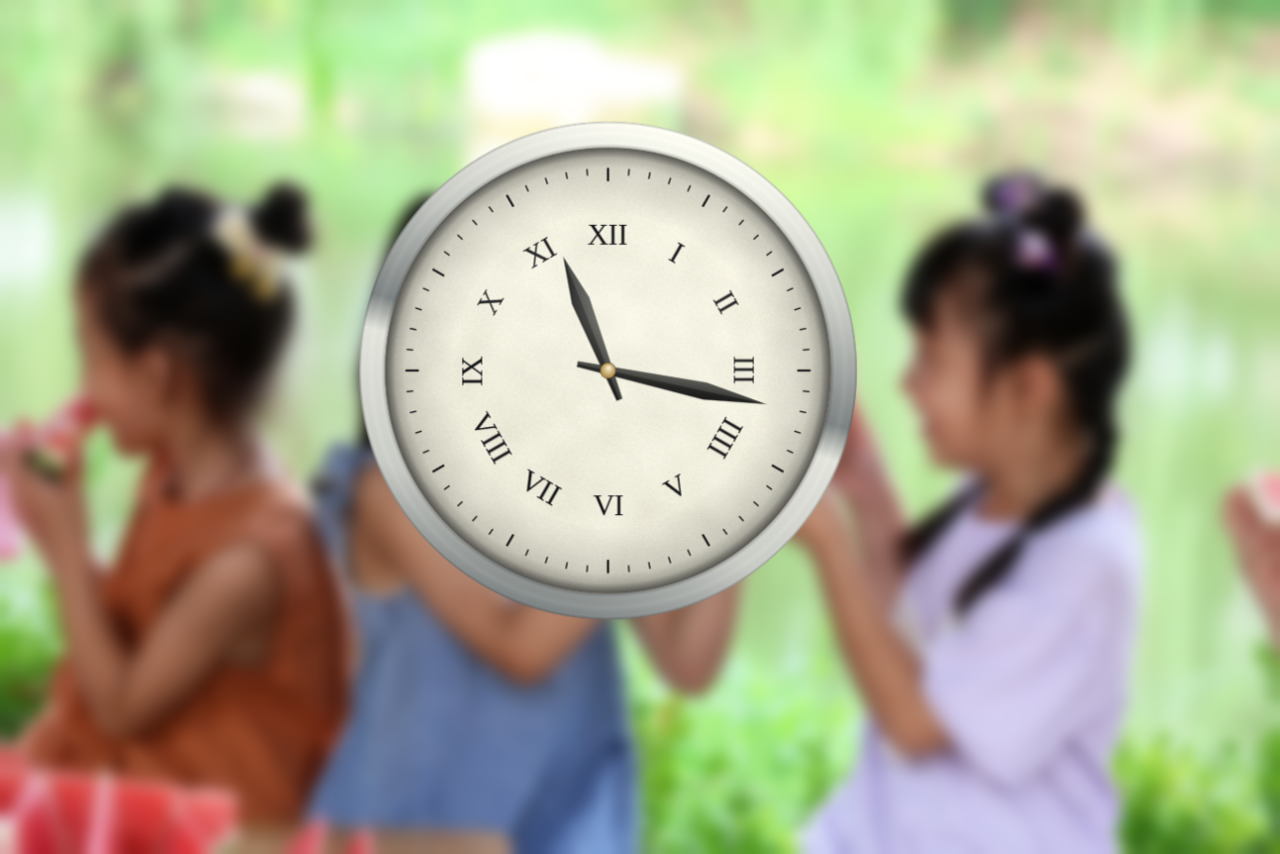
11:17
